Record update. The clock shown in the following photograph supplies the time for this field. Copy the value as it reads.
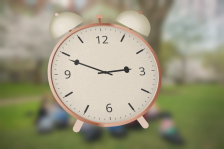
2:49
